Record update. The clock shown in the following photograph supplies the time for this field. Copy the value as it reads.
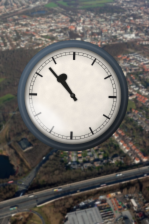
10:53
